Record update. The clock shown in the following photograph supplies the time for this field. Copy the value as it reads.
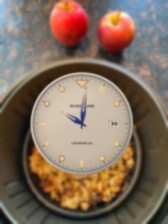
10:01
